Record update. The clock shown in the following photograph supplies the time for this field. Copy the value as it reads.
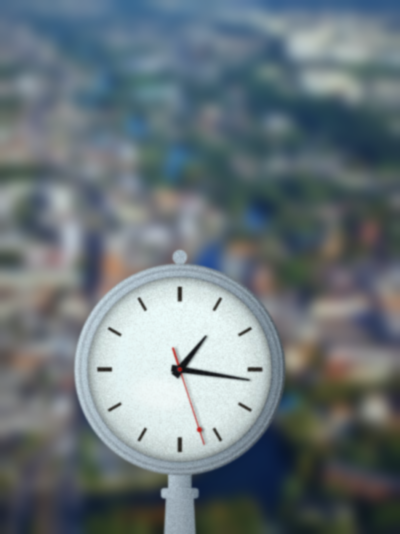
1:16:27
